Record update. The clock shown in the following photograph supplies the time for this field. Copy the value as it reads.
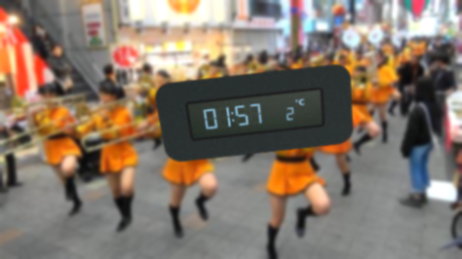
1:57
